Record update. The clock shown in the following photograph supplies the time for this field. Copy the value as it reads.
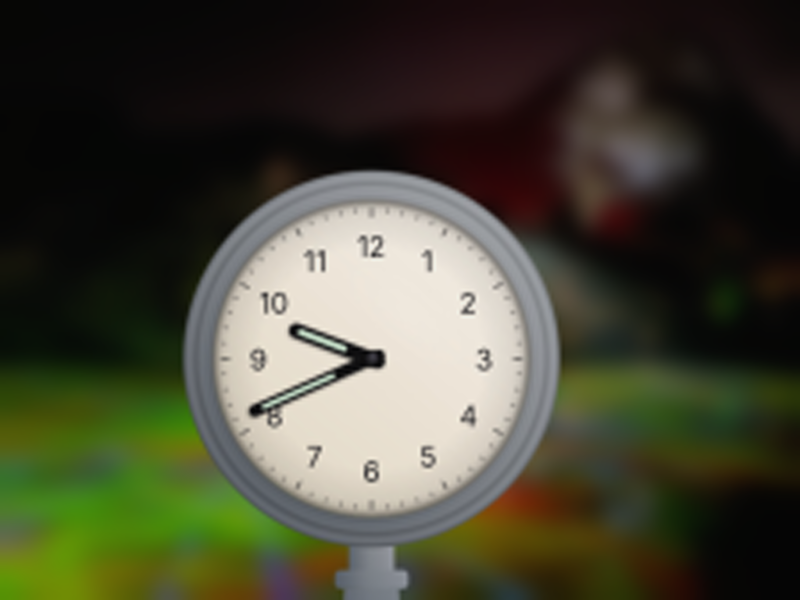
9:41
